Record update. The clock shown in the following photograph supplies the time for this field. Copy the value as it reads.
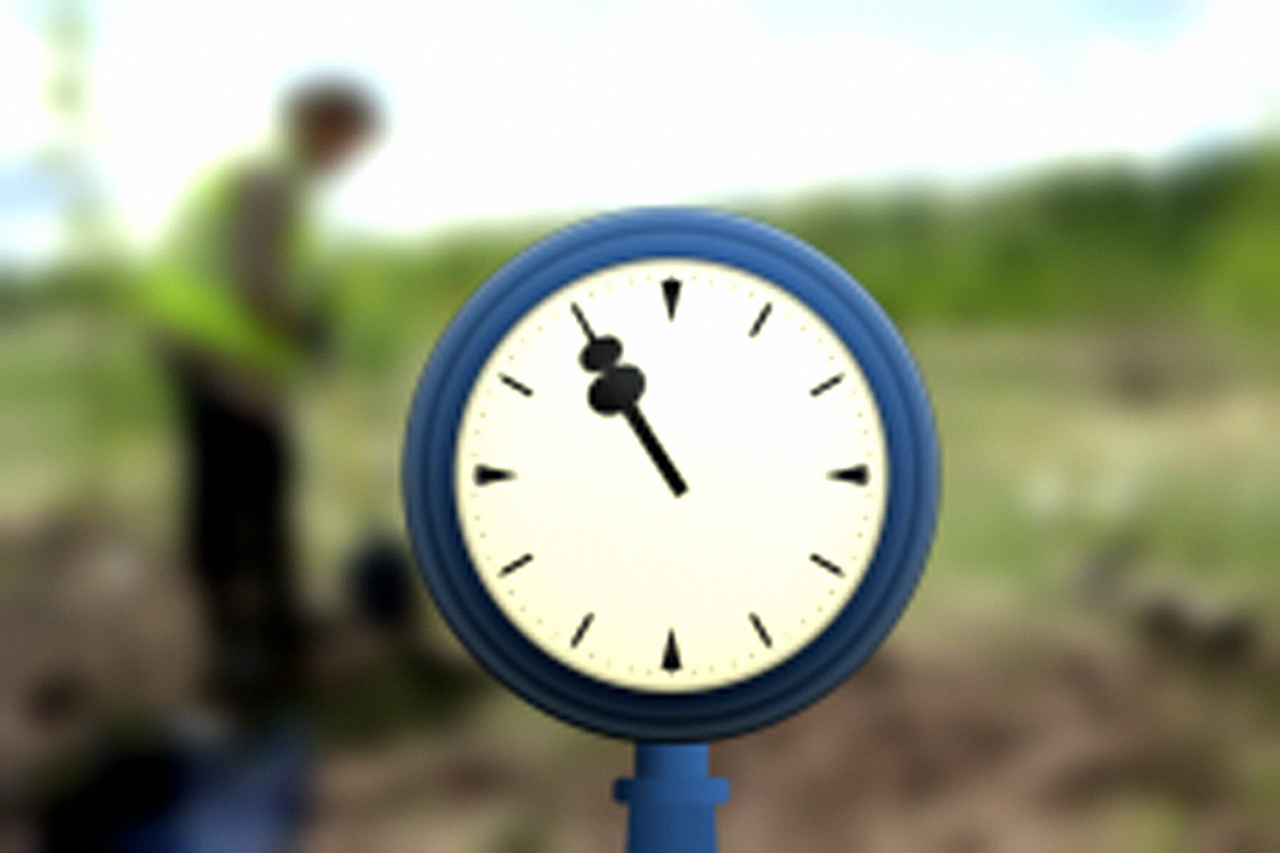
10:55
